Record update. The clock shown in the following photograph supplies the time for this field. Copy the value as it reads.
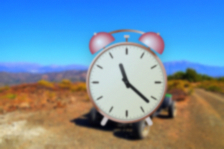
11:22
